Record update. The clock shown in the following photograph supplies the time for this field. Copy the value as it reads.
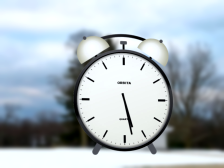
5:28
